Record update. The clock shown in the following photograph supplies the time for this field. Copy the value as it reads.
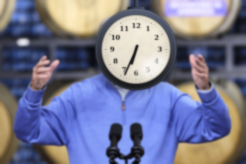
6:34
